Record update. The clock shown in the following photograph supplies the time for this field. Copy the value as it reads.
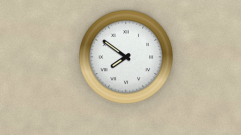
7:51
